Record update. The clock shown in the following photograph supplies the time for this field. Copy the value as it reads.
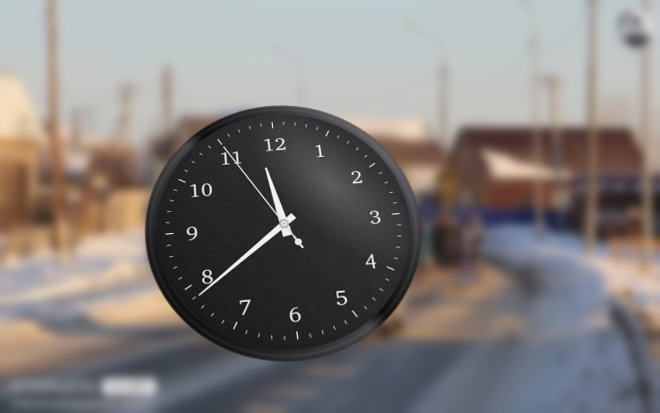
11:38:55
